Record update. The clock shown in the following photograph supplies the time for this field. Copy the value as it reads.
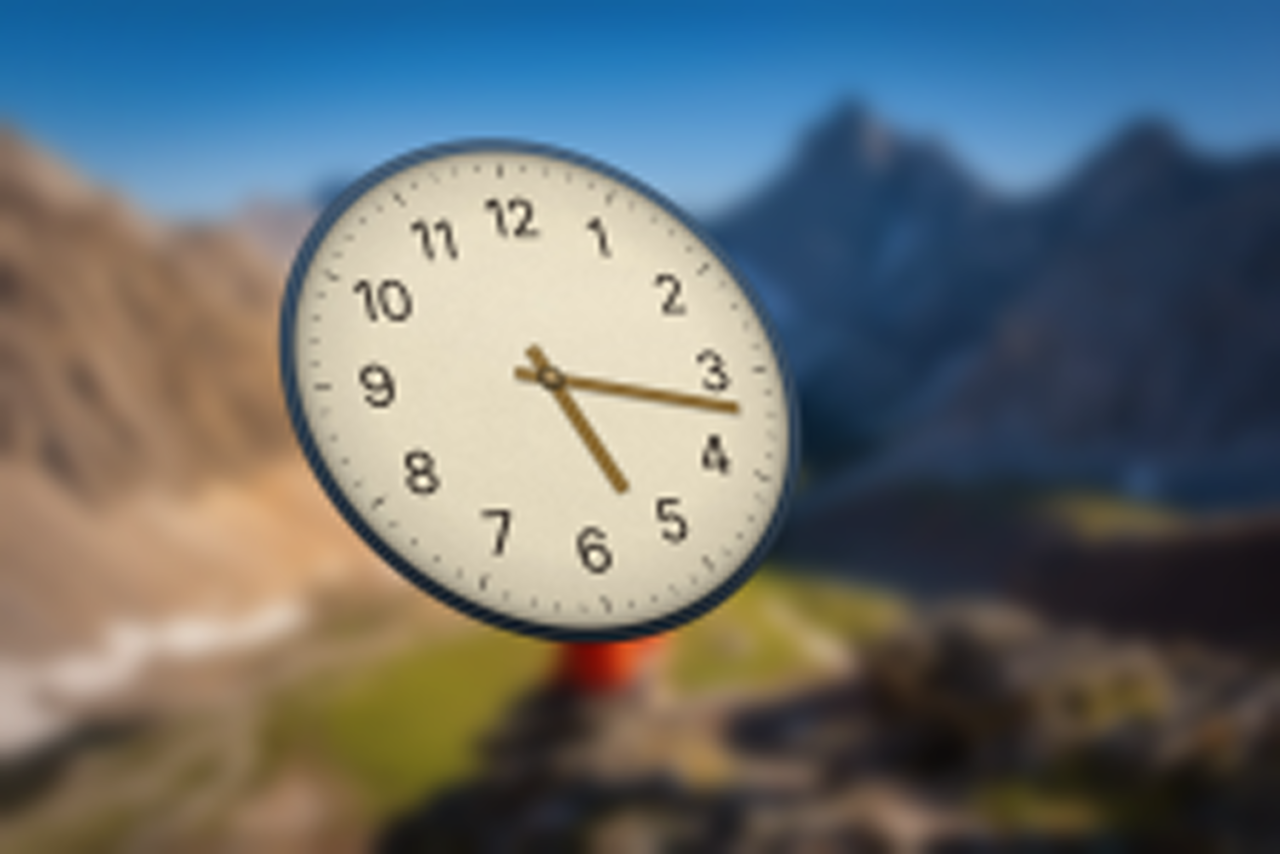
5:17
